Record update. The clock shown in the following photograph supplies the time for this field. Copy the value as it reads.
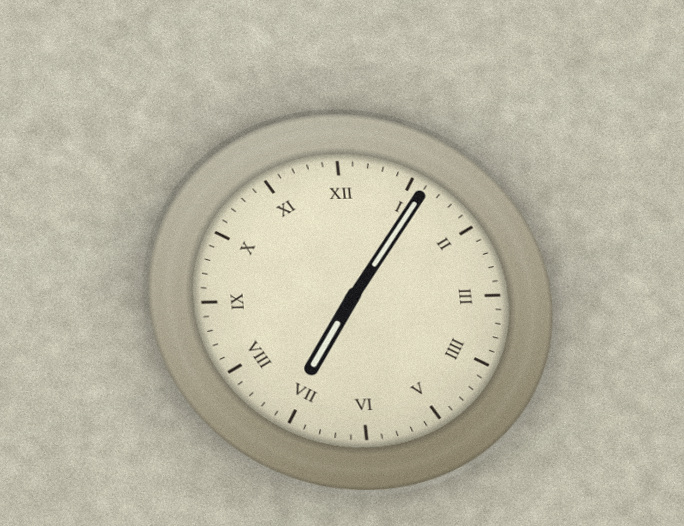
7:06
